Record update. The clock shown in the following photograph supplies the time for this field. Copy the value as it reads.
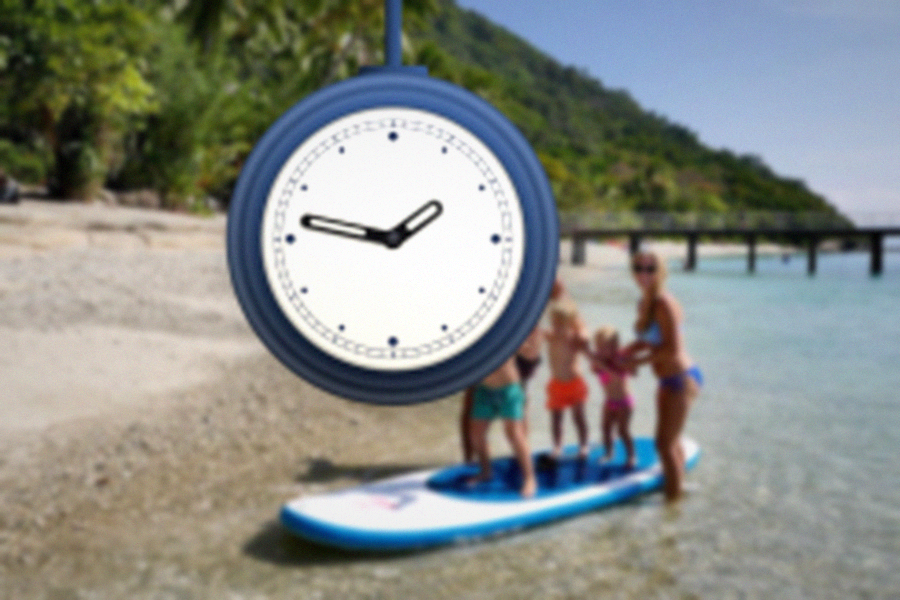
1:47
